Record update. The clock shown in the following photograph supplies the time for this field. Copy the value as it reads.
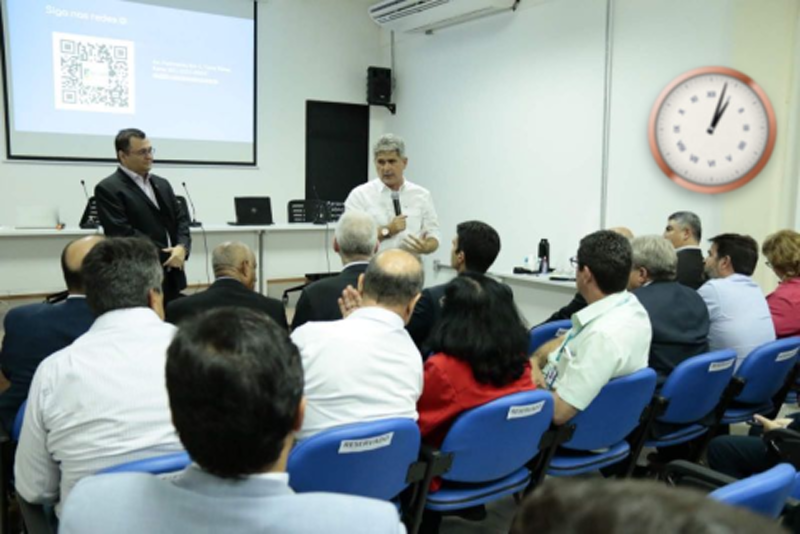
1:03
